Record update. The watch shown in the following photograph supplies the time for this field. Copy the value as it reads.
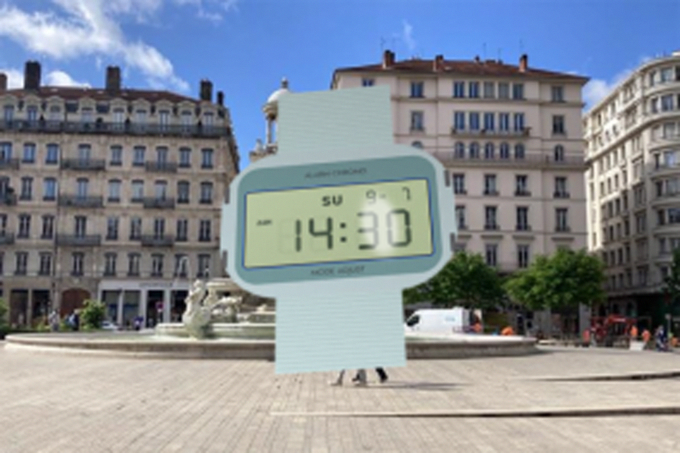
14:30
